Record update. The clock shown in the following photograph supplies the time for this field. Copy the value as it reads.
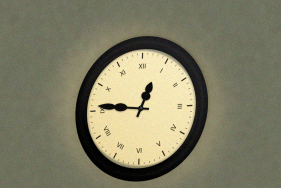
12:46
